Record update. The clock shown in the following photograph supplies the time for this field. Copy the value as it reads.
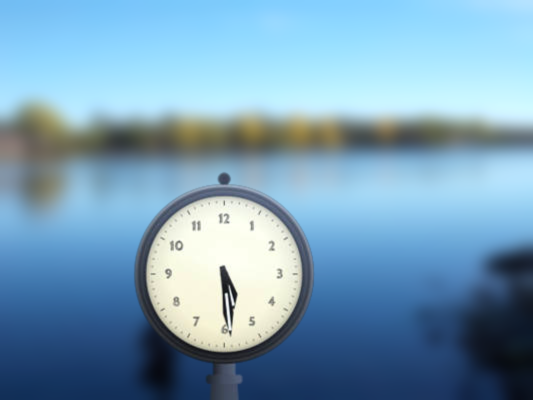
5:29
